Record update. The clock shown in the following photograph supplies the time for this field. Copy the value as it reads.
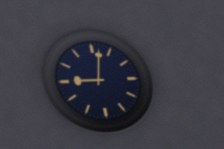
9:02
